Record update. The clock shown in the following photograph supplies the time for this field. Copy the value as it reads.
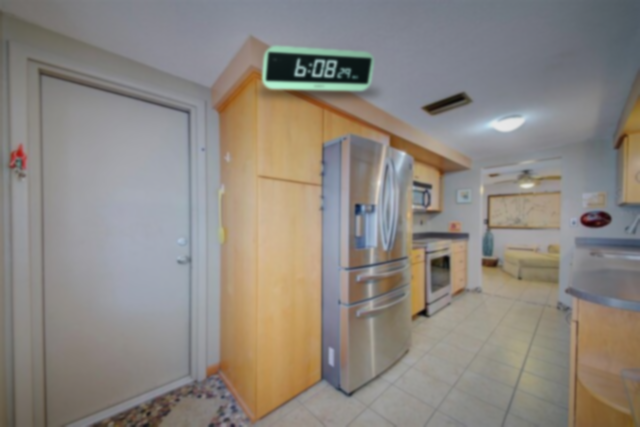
6:08
